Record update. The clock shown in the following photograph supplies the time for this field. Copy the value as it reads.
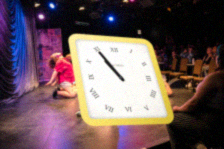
10:55
